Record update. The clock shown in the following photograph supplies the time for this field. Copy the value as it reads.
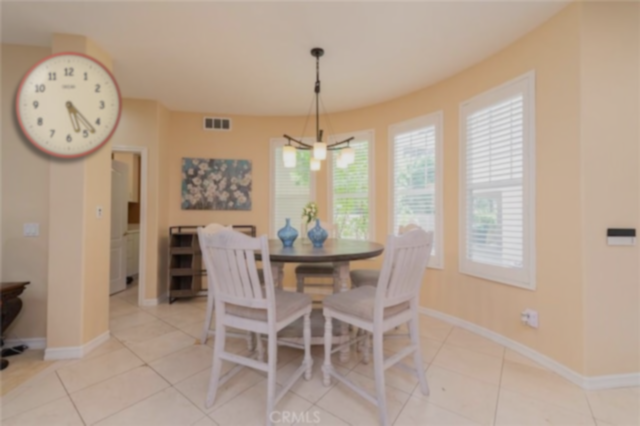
5:23
